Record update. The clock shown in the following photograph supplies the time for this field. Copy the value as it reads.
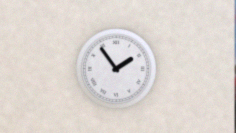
1:54
